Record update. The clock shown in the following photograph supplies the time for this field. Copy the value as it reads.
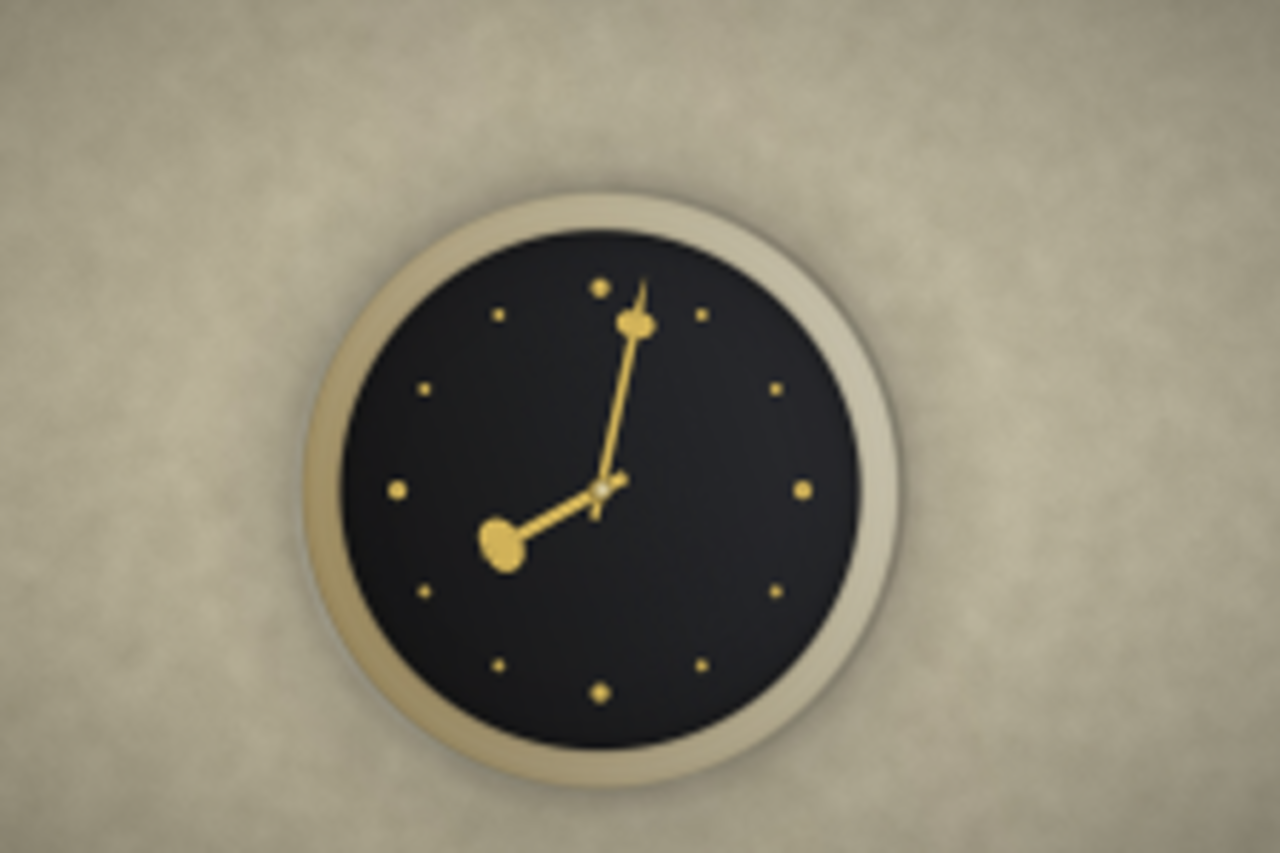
8:02
